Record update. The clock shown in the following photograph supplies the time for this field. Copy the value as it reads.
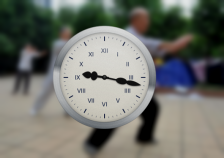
9:17
